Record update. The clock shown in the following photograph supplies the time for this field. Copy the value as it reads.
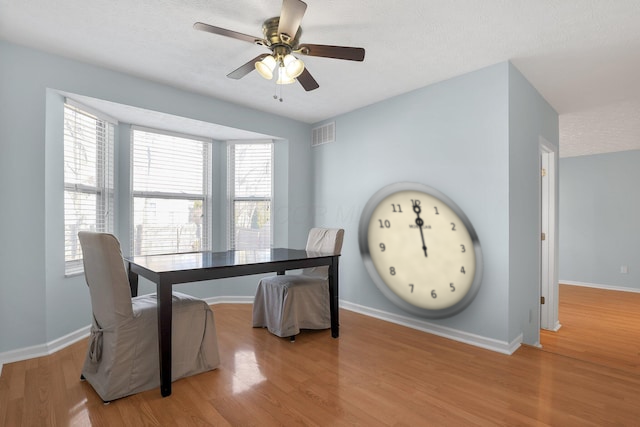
12:00
